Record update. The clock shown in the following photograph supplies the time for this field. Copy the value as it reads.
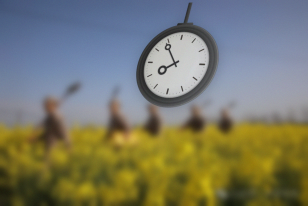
7:54
